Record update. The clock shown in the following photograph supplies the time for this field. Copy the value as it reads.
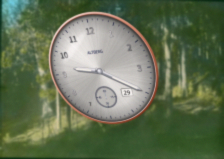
9:20
